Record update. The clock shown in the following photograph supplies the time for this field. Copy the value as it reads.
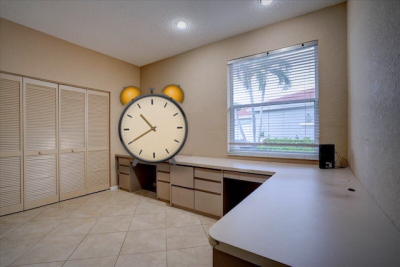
10:40
